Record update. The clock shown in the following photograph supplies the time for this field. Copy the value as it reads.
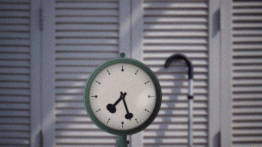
7:27
